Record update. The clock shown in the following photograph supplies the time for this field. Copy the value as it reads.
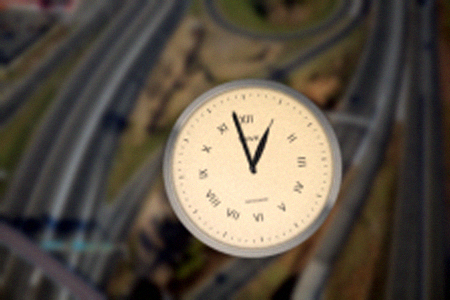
12:58
